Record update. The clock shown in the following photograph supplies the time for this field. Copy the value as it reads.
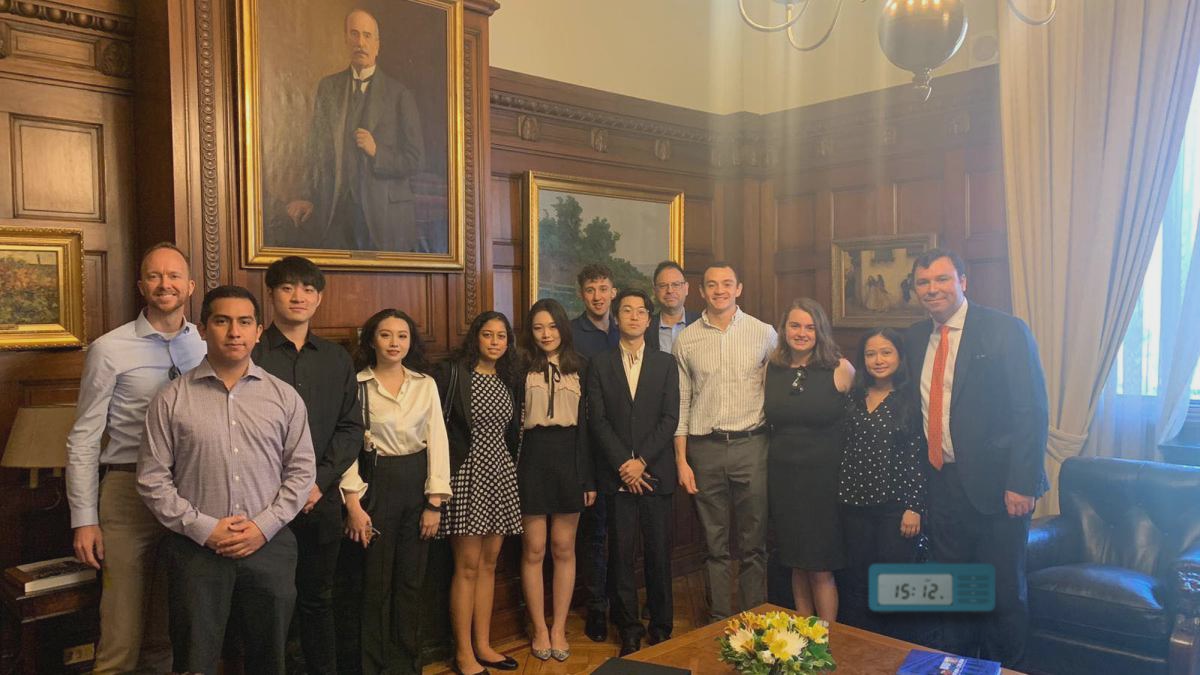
15:12
